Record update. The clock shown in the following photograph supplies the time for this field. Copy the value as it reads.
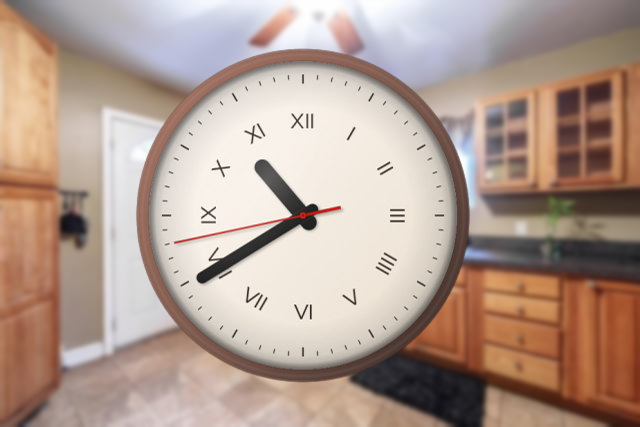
10:39:43
